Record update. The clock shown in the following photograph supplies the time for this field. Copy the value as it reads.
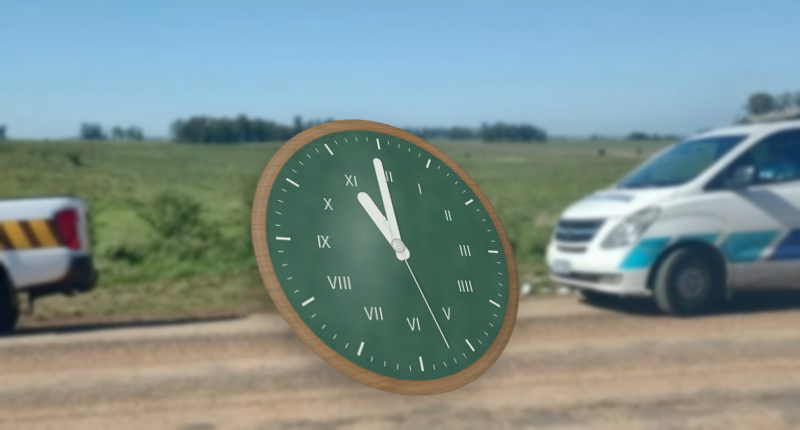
10:59:27
